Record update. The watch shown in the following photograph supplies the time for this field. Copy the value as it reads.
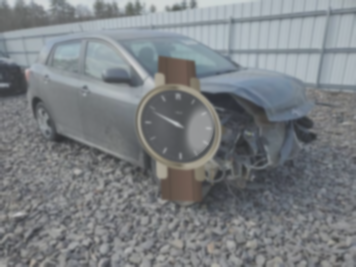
9:49
